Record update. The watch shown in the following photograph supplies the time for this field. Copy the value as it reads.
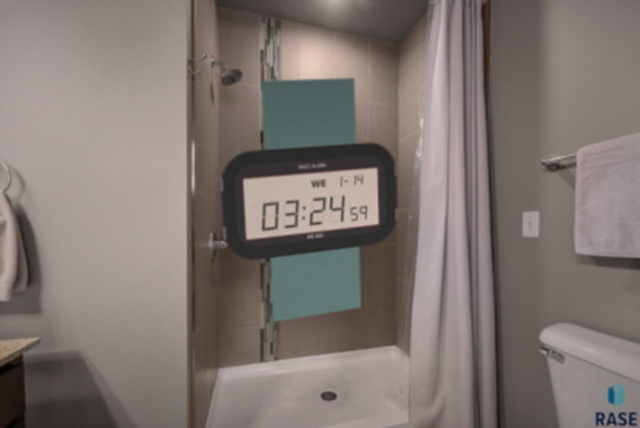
3:24:59
